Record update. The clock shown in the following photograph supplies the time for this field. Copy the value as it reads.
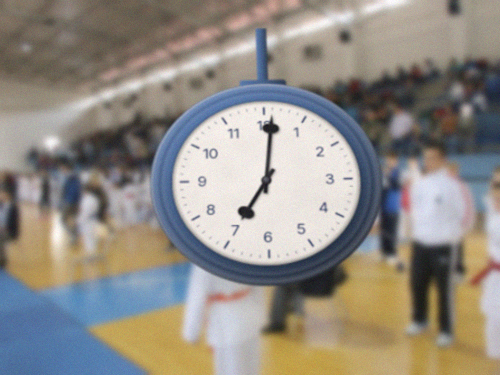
7:01
